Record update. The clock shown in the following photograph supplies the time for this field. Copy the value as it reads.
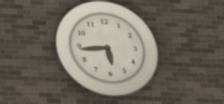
5:44
